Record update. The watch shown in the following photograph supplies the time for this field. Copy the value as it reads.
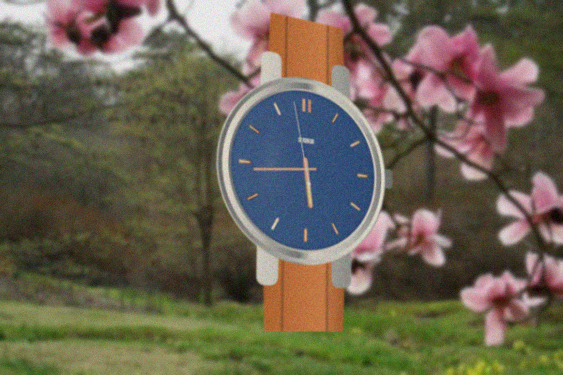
5:43:58
